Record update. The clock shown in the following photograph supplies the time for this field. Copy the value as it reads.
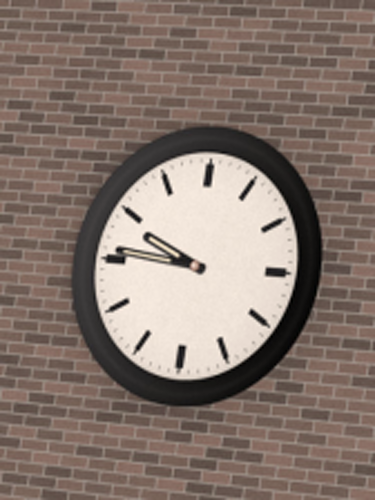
9:46
